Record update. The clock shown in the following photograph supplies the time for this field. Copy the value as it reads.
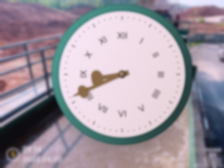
8:41
